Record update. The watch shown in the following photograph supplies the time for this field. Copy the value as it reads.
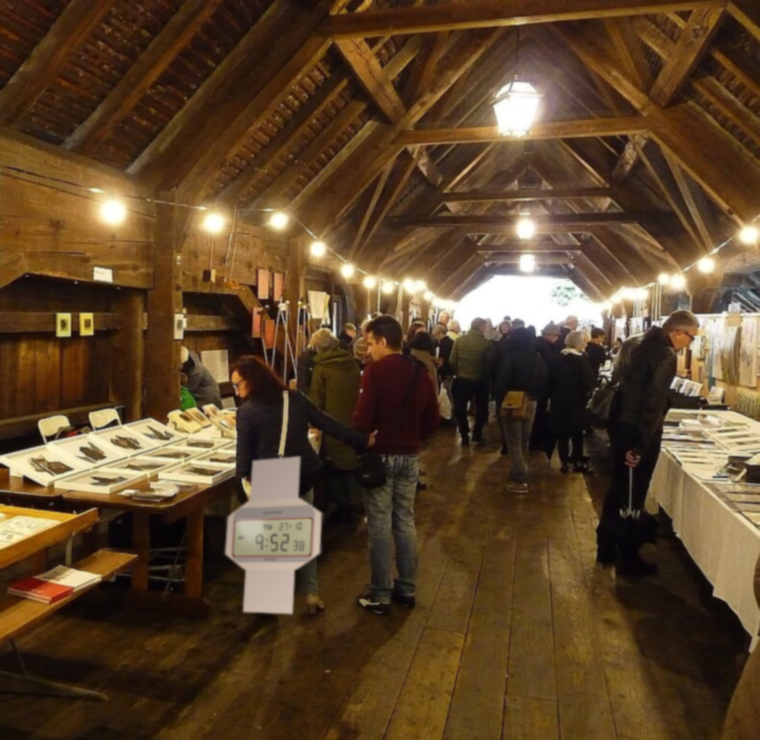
9:52
